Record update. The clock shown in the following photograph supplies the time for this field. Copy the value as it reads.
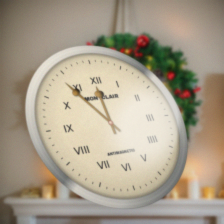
11:54
